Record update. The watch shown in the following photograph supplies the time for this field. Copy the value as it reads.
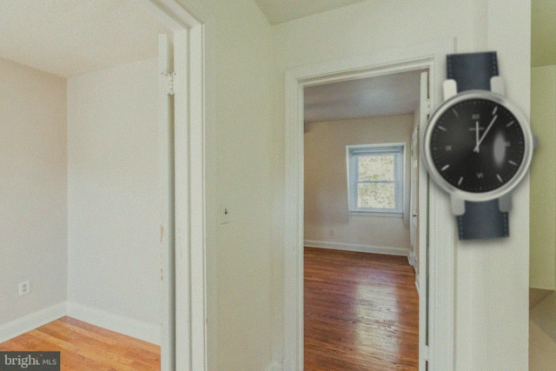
12:06
